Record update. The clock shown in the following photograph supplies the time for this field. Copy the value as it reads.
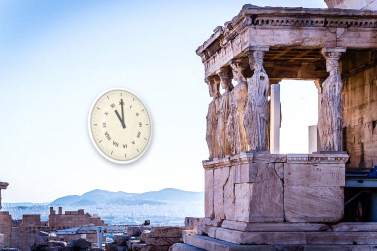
11:00
